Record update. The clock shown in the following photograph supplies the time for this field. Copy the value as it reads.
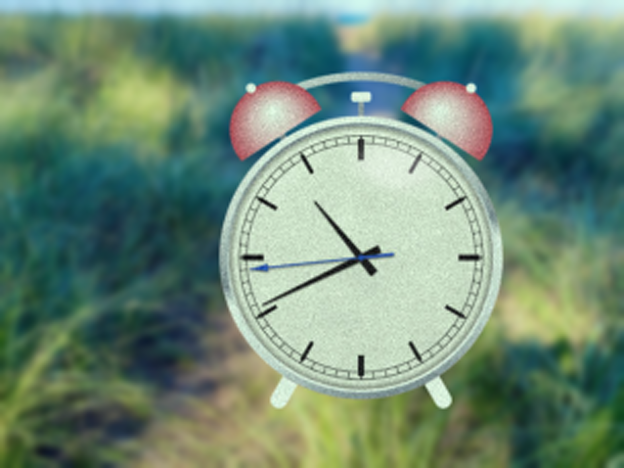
10:40:44
